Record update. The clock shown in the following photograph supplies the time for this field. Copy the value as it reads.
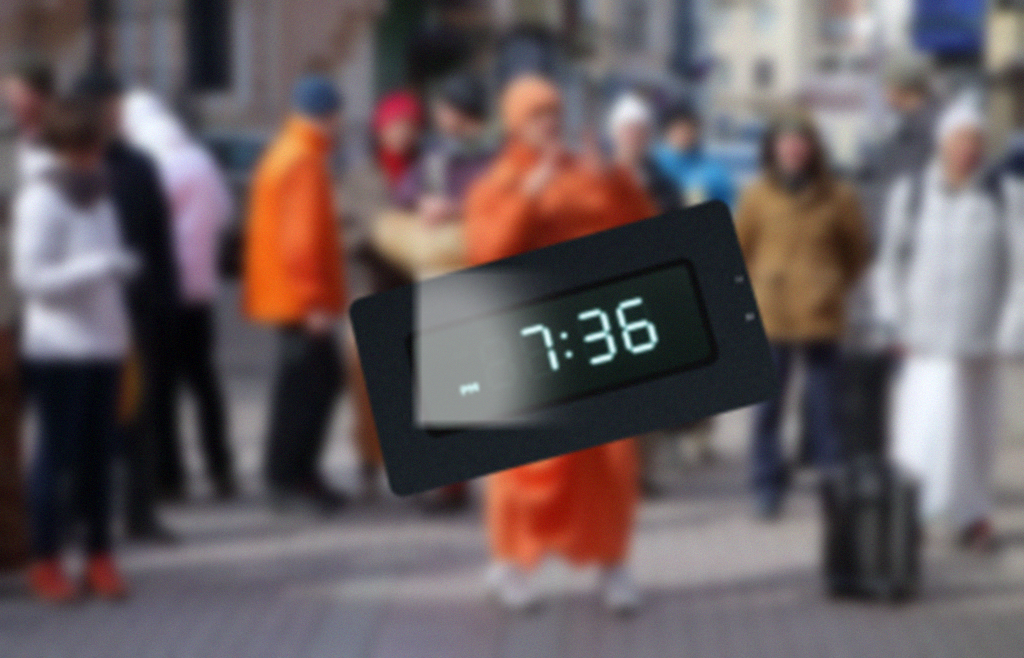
7:36
